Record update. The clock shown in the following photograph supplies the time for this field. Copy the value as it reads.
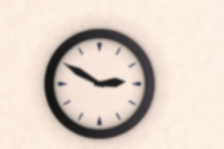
2:50
